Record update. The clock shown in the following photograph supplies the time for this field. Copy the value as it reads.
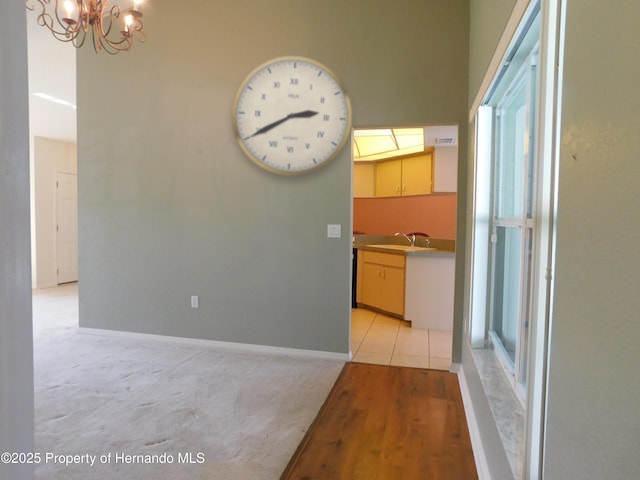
2:40
